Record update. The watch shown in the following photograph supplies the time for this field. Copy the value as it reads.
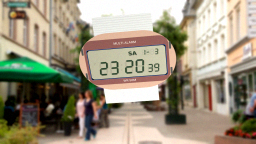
23:20:39
